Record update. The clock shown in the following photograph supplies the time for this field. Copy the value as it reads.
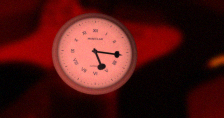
5:16
